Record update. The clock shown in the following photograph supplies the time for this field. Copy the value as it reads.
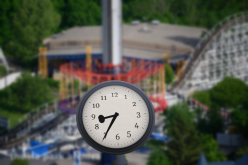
8:35
